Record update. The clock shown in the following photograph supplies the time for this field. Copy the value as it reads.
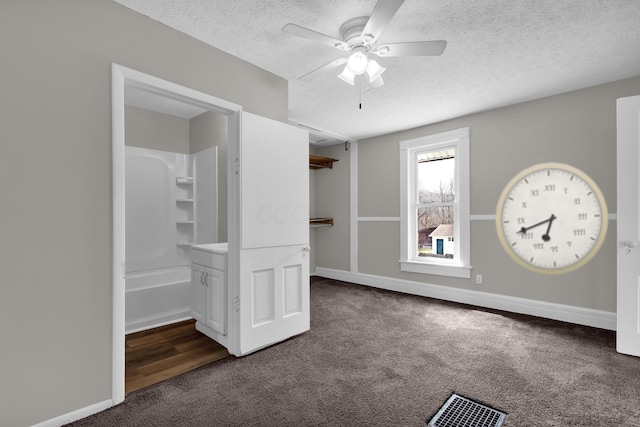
6:42
